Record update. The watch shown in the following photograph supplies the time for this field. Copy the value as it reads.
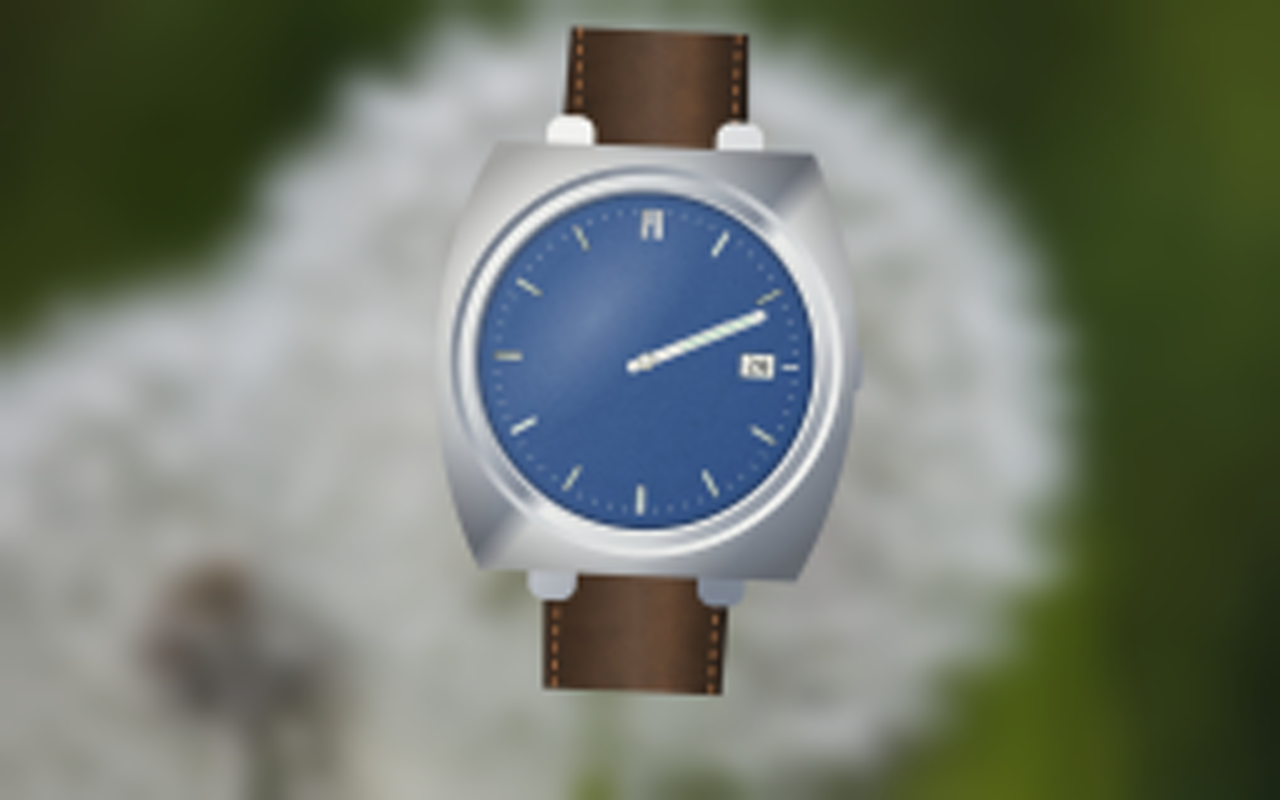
2:11
